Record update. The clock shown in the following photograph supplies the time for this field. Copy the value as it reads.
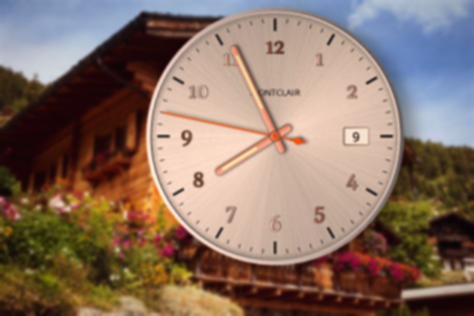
7:55:47
